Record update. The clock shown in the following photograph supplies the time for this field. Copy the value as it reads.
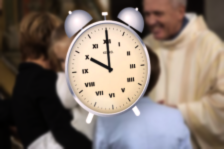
10:00
